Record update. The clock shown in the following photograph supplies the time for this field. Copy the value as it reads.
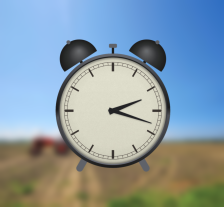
2:18
